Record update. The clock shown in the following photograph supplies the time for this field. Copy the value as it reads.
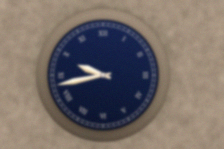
9:43
